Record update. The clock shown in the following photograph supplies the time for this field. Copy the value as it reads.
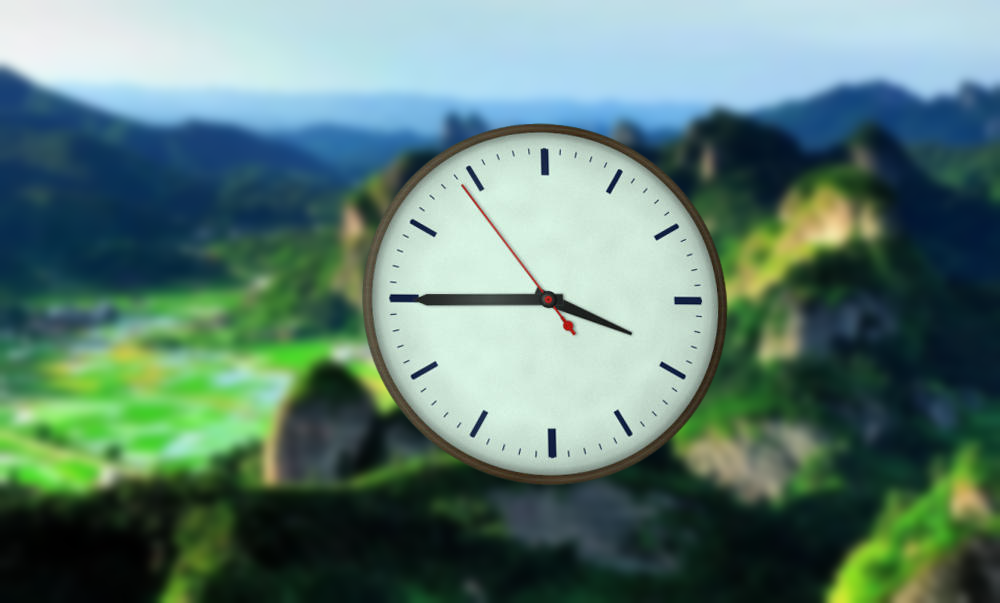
3:44:54
